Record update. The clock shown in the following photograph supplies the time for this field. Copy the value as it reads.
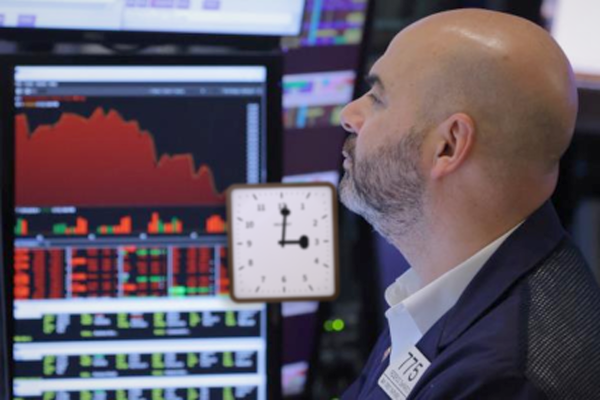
3:01
